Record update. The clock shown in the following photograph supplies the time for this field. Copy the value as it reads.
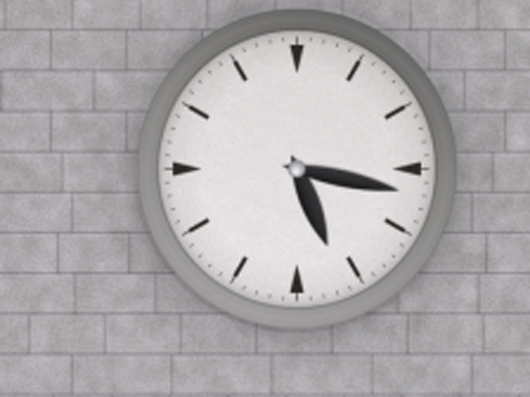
5:17
